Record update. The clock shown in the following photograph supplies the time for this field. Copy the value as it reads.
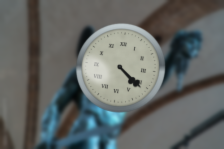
4:21
